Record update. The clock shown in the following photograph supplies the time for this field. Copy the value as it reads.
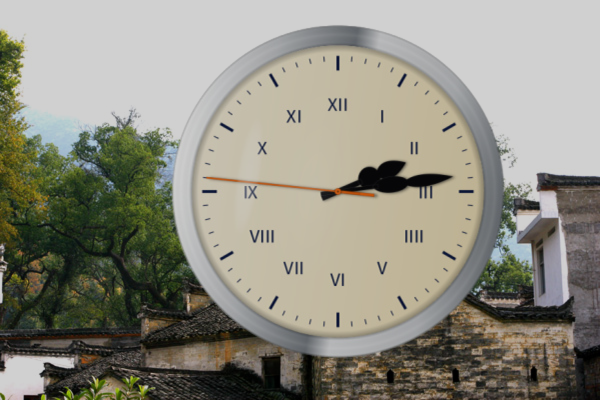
2:13:46
